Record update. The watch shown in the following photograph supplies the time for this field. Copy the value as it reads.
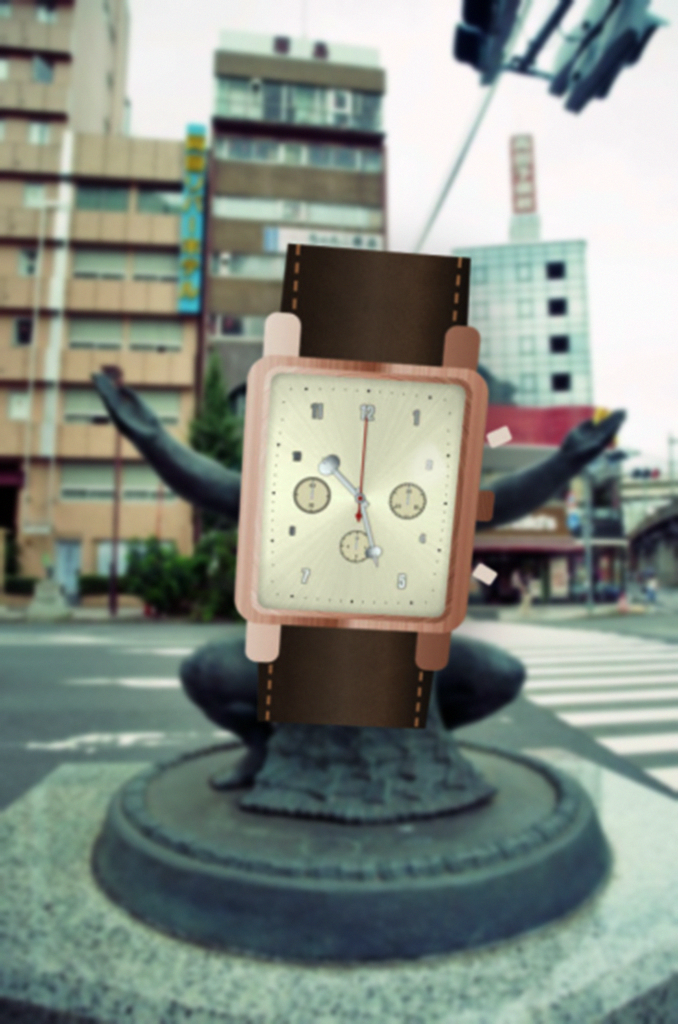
10:27
